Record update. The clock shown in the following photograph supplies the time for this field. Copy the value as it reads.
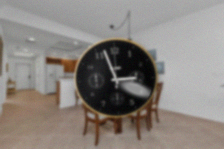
2:57
